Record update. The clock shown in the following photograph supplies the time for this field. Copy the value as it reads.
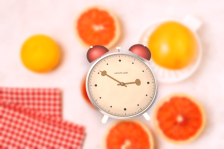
2:51
